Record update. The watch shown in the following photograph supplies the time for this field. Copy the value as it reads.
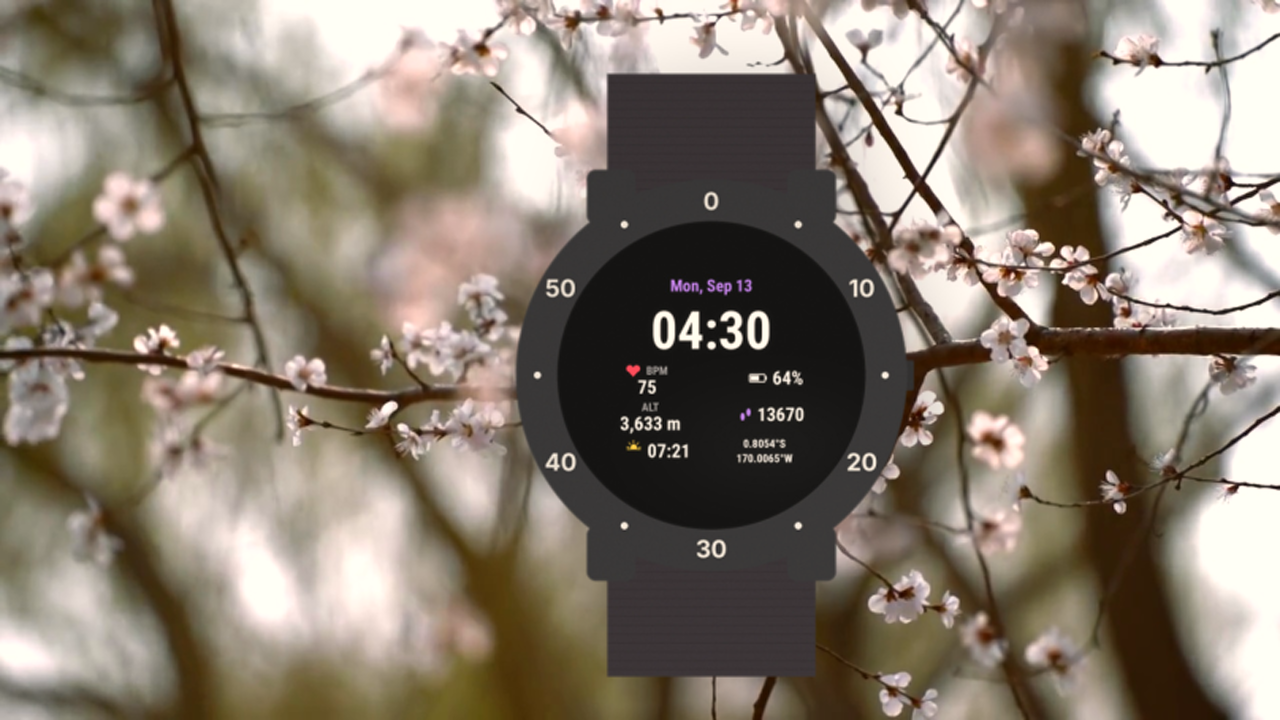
4:30
